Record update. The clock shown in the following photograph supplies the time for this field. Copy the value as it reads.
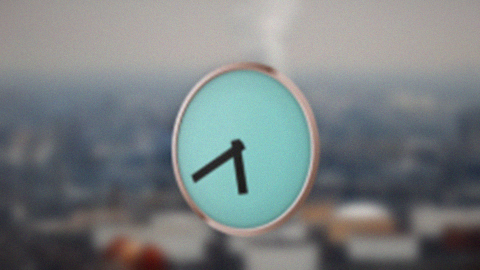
5:40
